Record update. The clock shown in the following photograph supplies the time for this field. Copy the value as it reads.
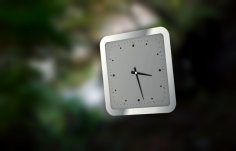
3:28
